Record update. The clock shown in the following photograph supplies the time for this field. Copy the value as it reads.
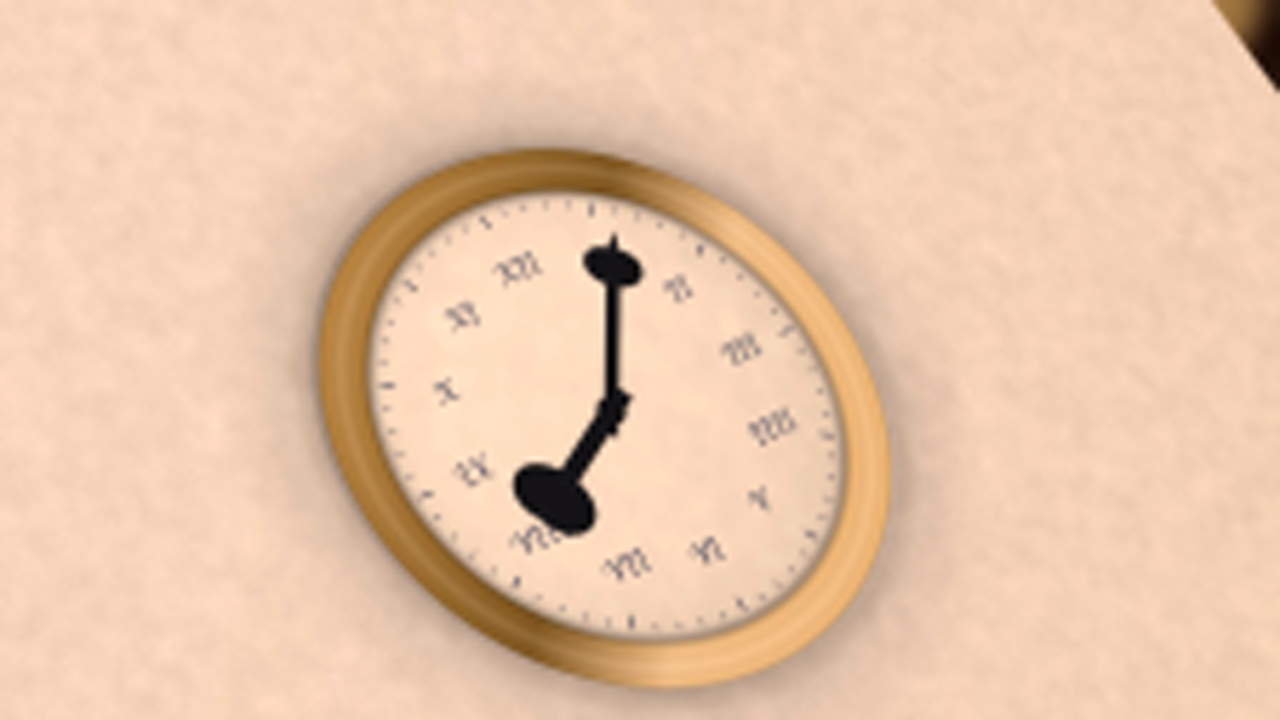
8:06
